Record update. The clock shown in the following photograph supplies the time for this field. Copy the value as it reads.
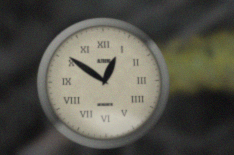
12:51
